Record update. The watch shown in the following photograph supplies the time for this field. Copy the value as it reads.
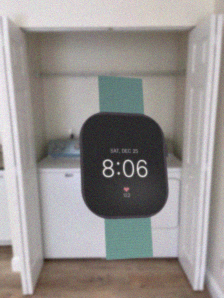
8:06
